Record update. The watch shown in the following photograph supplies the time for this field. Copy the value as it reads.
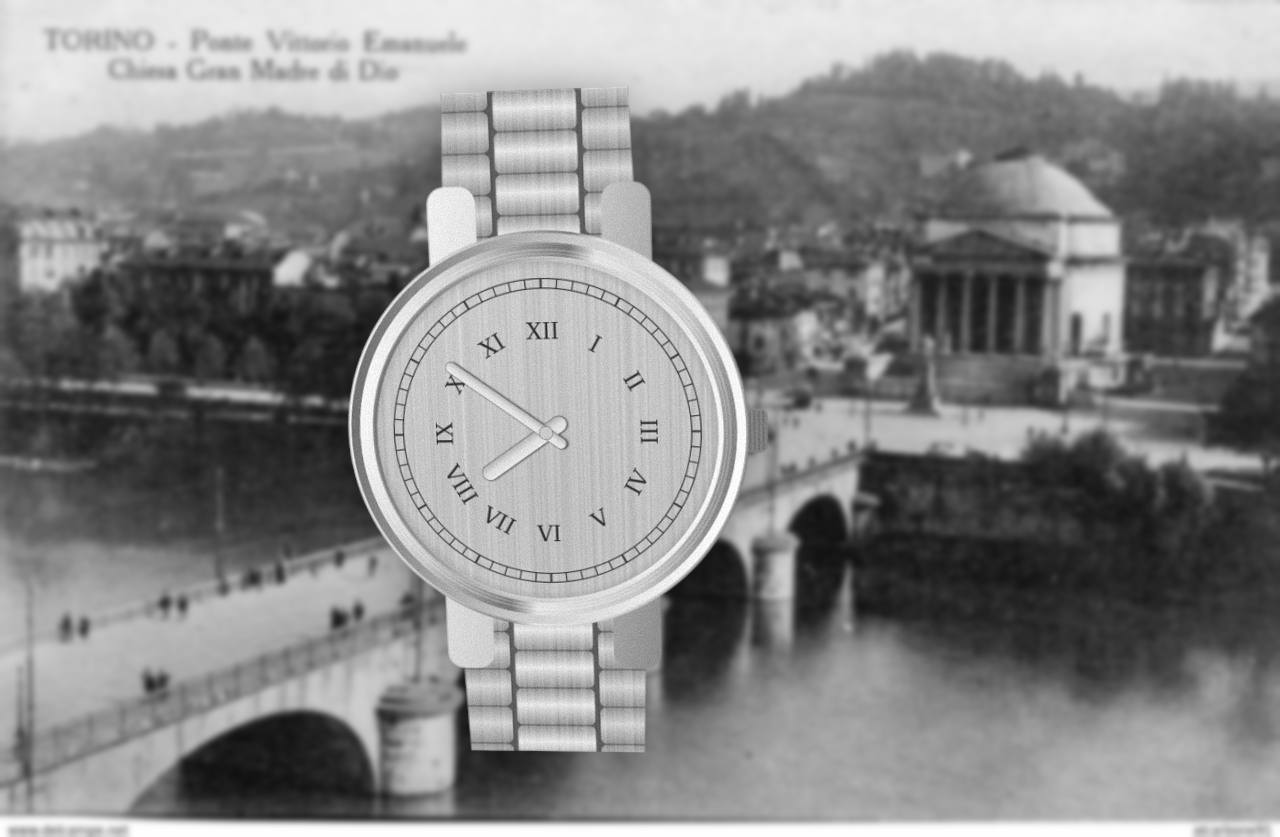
7:51
